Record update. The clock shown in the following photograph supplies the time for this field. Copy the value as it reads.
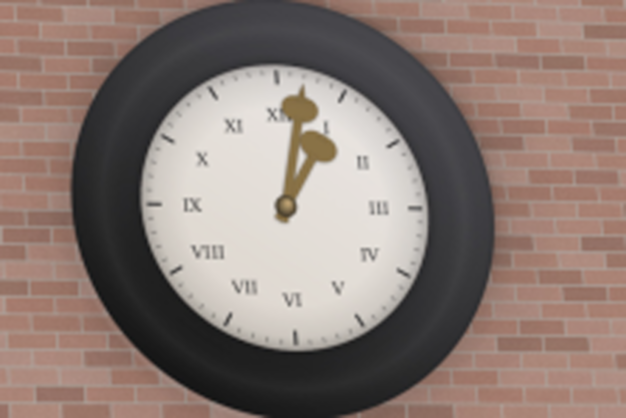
1:02
